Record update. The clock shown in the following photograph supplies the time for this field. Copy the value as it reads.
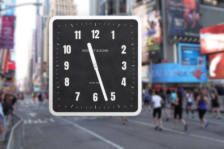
11:27
